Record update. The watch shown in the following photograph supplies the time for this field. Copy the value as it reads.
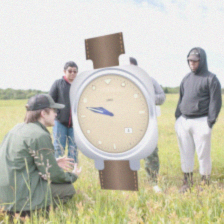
9:48
